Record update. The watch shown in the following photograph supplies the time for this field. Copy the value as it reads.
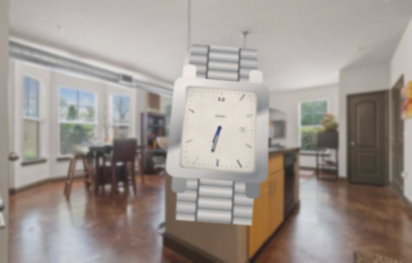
6:32
